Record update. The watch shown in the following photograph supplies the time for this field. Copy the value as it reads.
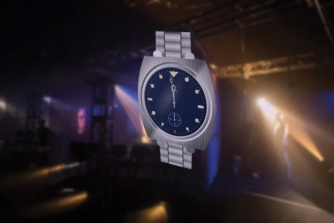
11:59
